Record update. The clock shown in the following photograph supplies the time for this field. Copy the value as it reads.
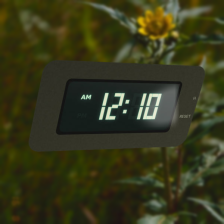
12:10
